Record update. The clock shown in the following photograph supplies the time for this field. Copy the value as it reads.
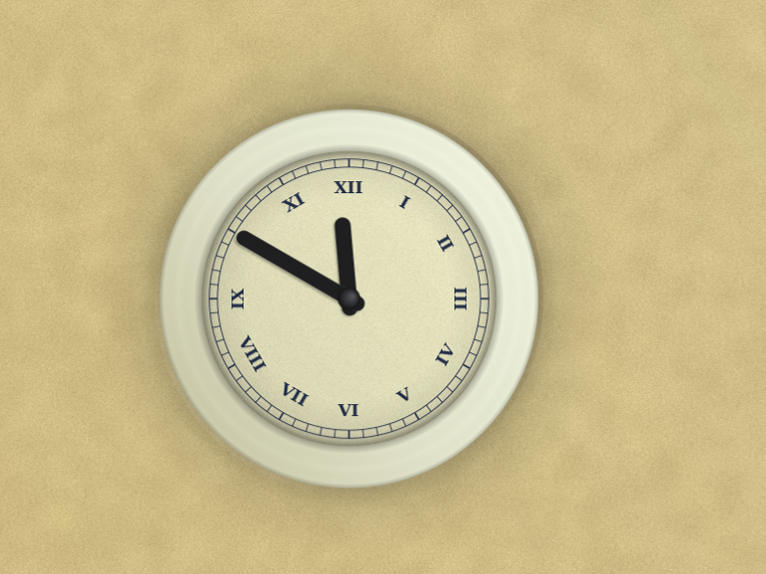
11:50
